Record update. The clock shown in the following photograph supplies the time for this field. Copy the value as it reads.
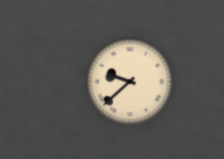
9:38
